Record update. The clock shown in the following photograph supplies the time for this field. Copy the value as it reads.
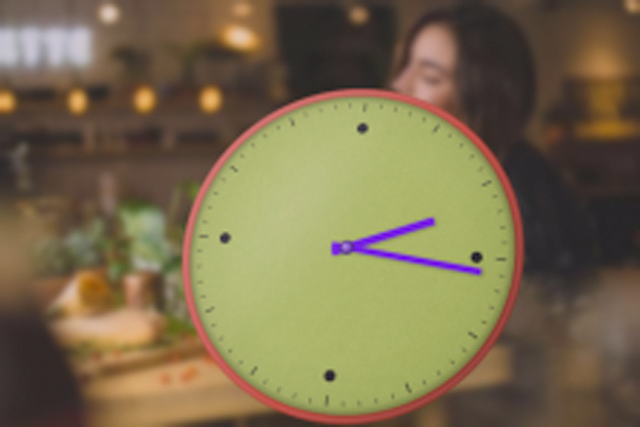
2:16
